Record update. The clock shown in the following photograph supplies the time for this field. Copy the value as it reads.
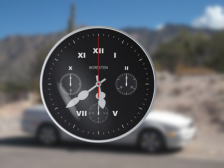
5:39
